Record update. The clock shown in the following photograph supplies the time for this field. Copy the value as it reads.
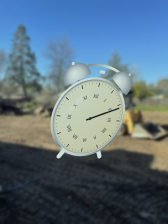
2:11
